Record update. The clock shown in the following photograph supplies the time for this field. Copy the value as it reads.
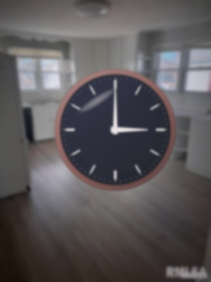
3:00
